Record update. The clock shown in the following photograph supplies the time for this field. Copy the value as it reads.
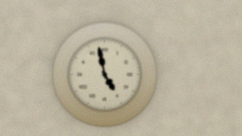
4:58
